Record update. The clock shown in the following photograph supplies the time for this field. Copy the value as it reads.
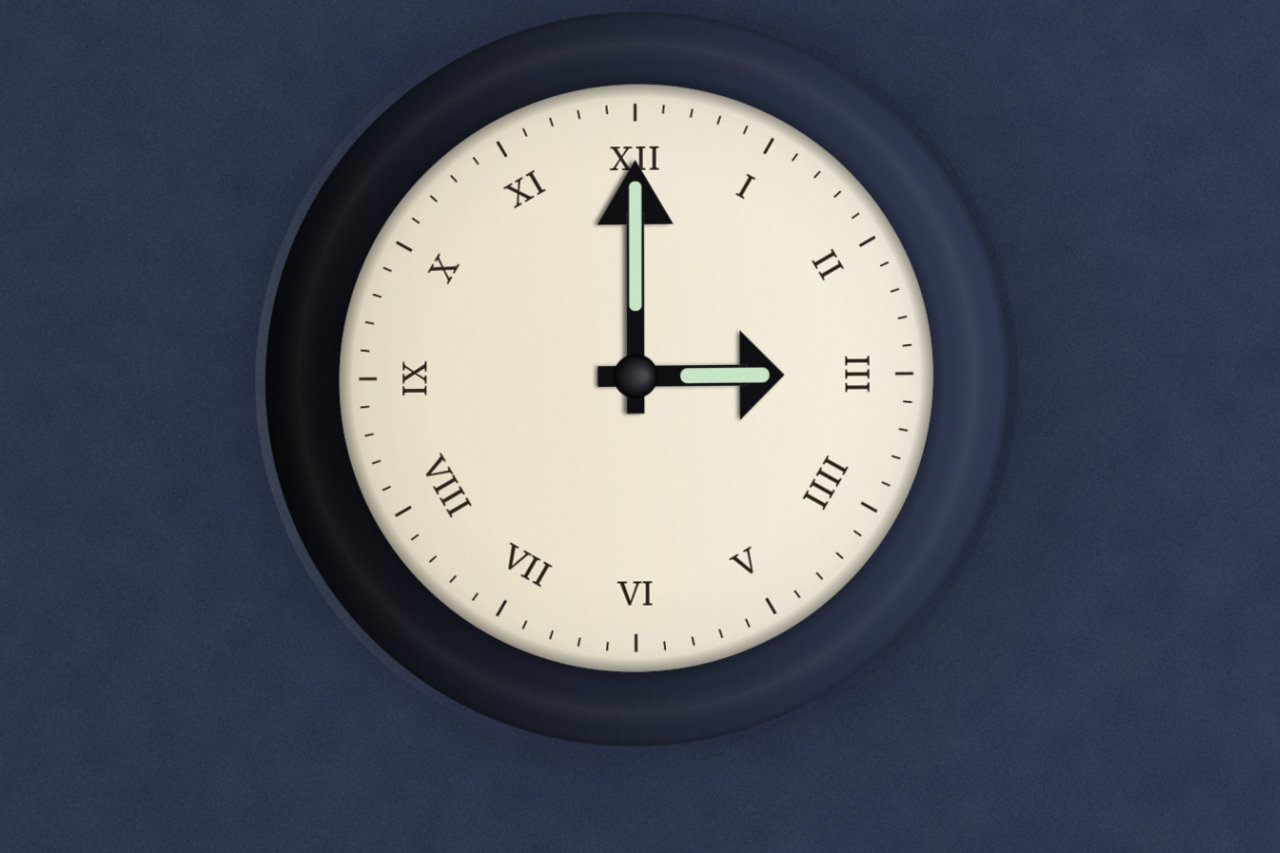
3:00
